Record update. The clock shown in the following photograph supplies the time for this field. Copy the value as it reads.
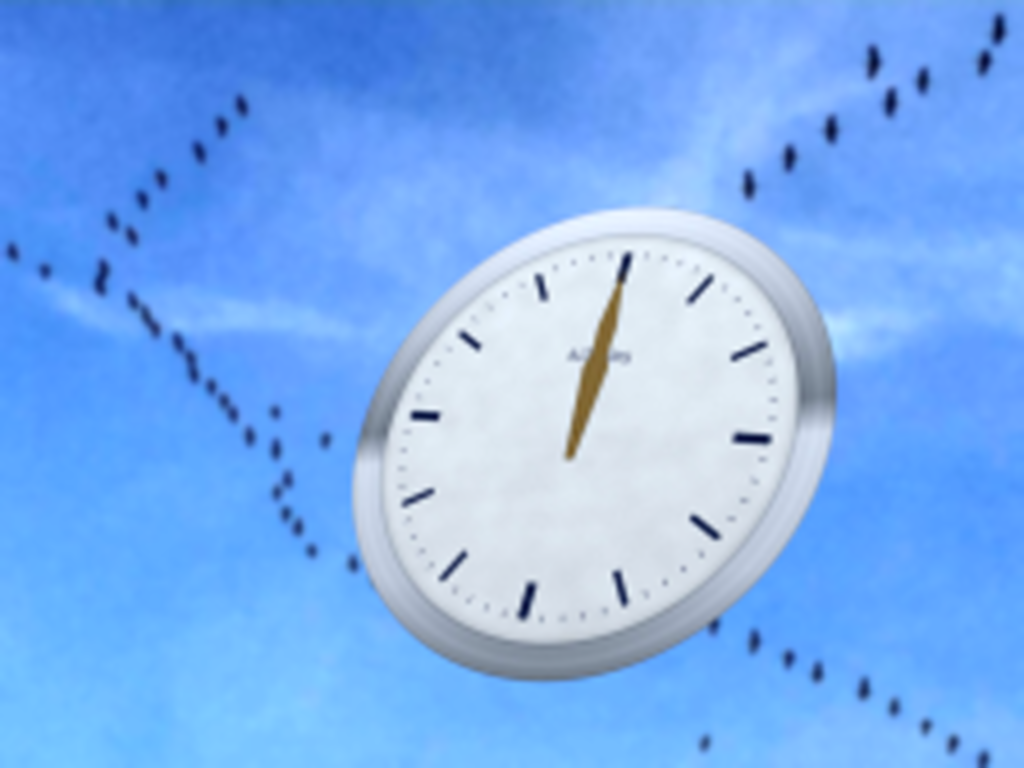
12:00
